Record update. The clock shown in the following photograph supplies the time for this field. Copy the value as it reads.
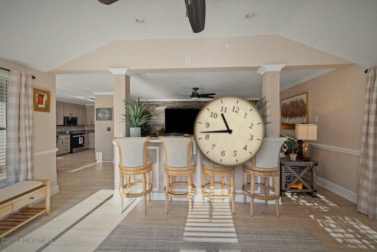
10:42
